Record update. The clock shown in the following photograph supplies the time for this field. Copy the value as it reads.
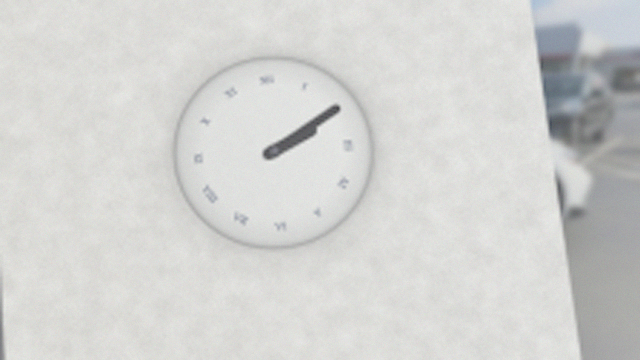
2:10
